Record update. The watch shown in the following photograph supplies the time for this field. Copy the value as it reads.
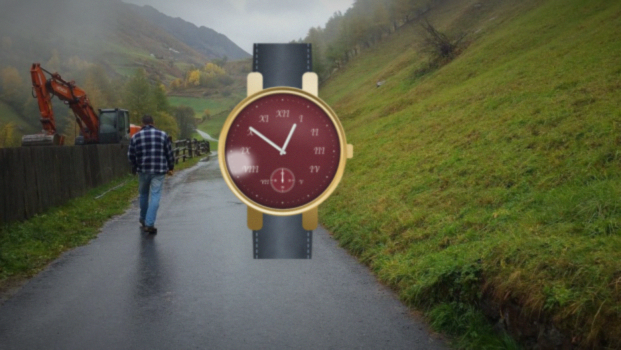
12:51
